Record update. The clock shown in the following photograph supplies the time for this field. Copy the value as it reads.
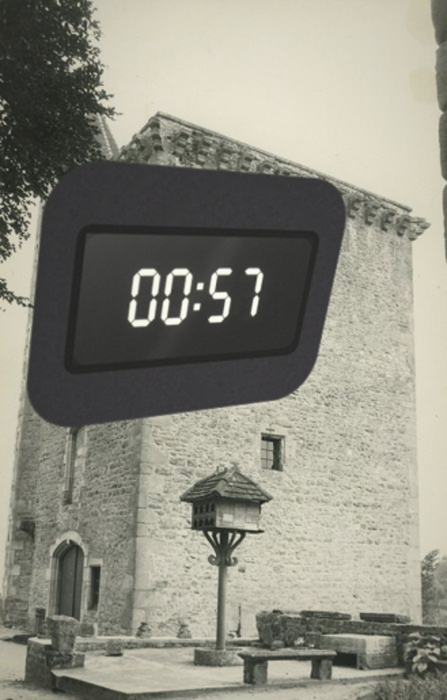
0:57
